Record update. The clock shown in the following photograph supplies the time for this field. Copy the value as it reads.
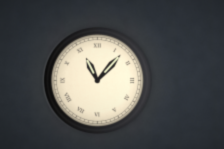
11:07
